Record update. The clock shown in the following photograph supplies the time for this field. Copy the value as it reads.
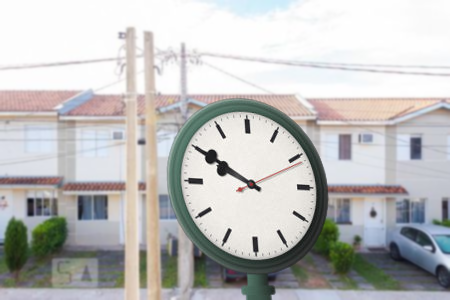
9:50:11
